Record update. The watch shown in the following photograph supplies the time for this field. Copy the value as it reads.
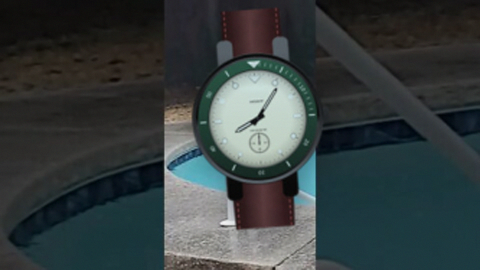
8:06
